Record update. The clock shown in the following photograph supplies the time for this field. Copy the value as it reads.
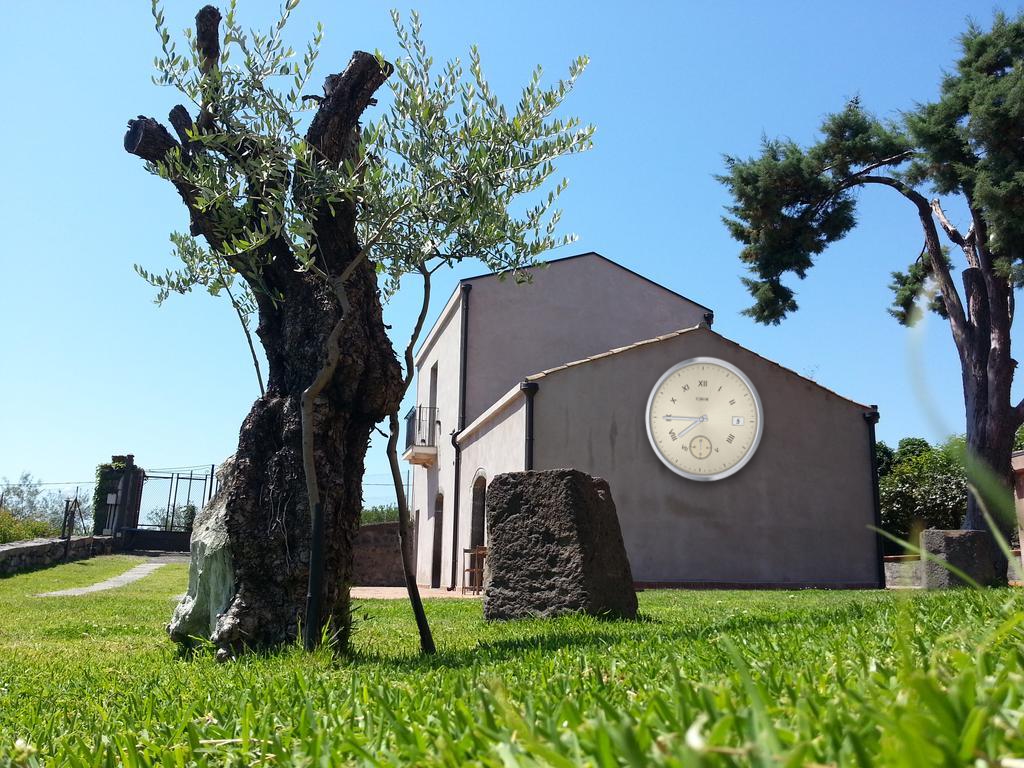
7:45
